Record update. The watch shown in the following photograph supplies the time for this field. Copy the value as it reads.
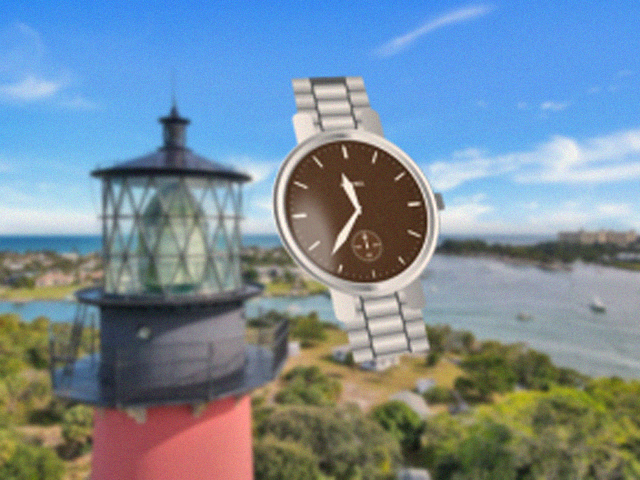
11:37
